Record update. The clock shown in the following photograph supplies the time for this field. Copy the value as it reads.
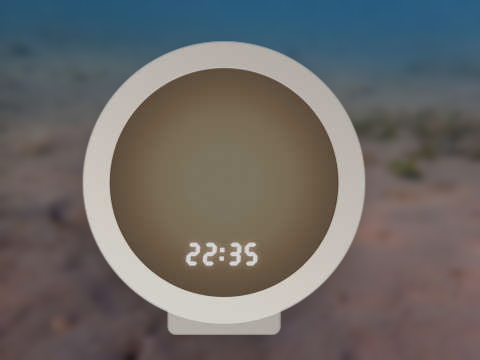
22:35
